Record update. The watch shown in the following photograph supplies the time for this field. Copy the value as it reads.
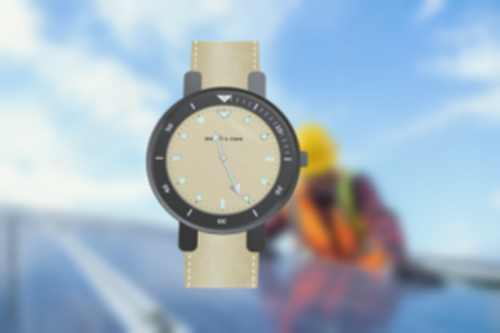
11:26
